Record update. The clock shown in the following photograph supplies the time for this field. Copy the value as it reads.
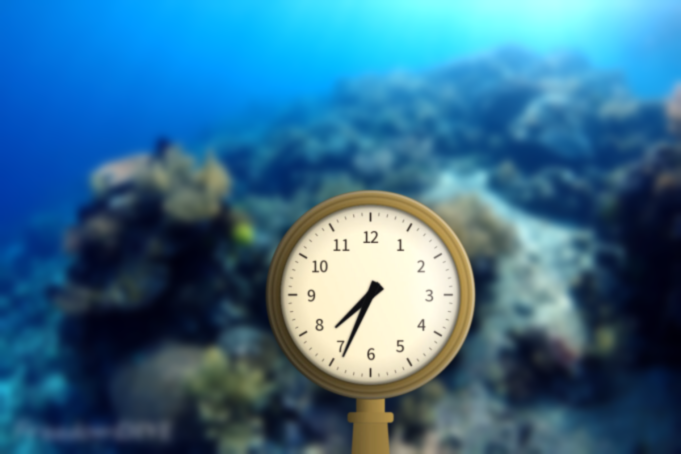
7:34
